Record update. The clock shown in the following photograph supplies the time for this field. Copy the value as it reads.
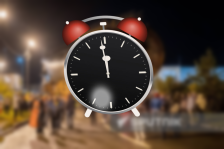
11:59
